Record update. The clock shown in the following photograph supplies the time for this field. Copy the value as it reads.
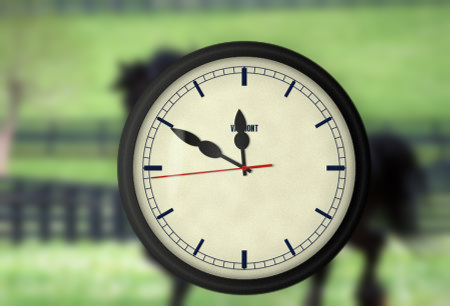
11:49:44
